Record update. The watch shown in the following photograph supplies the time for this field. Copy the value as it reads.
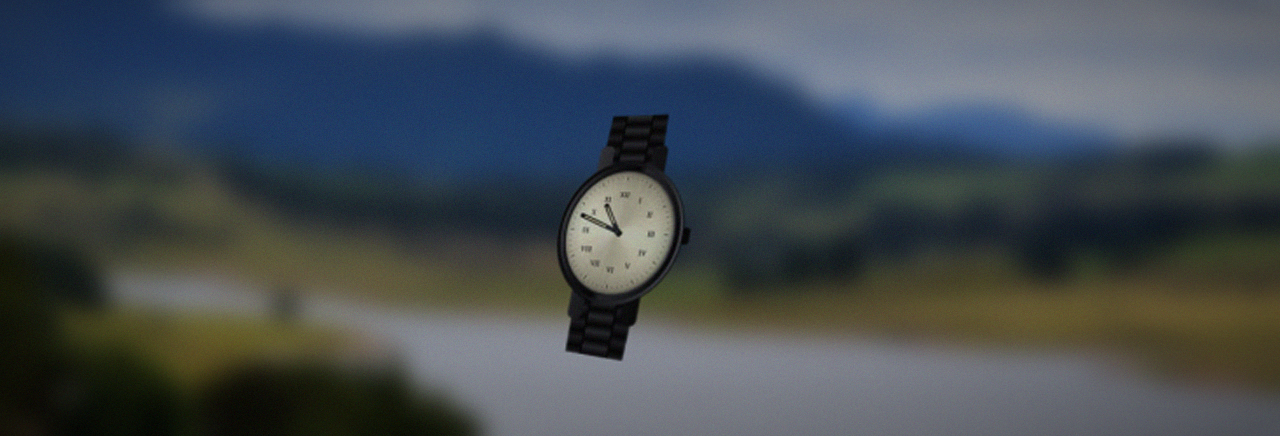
10:48
